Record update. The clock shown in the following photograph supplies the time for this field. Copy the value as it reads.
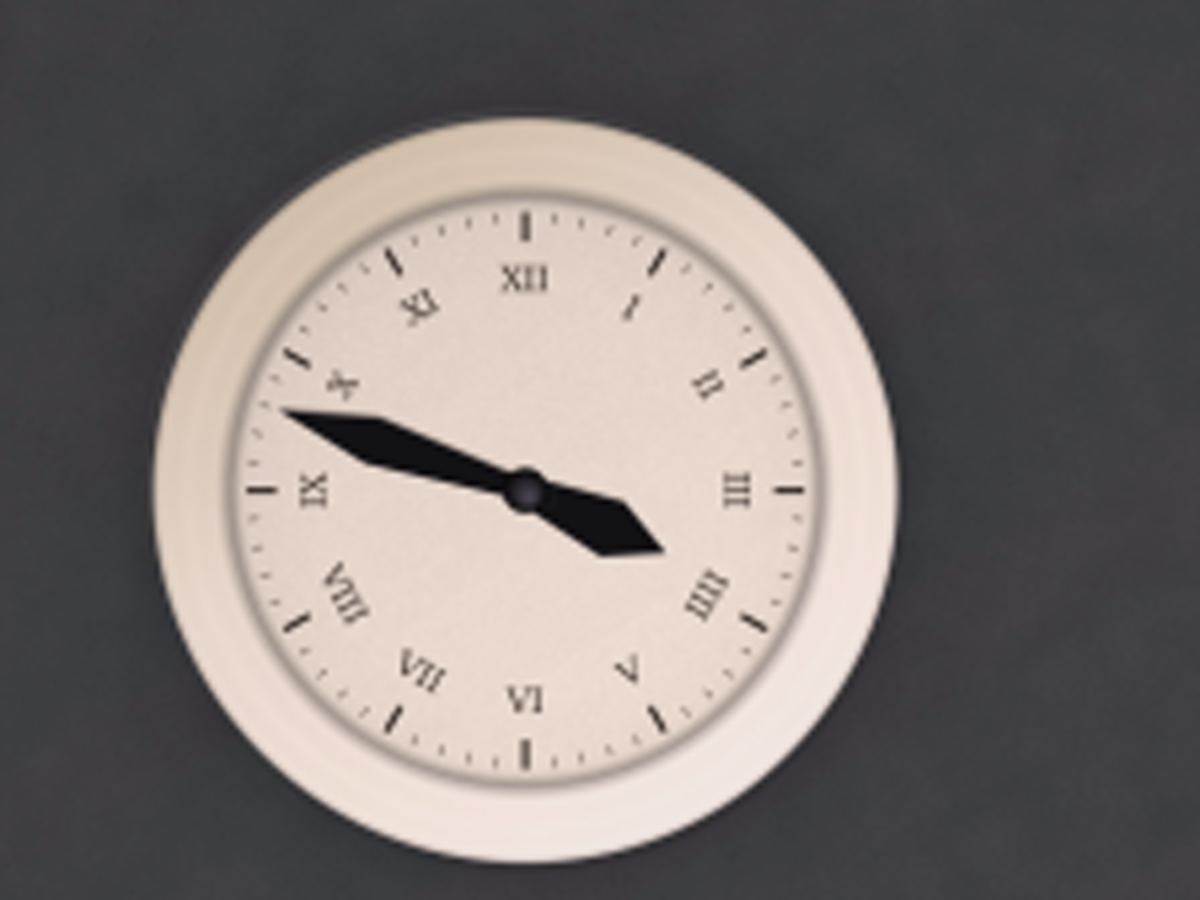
3:48
